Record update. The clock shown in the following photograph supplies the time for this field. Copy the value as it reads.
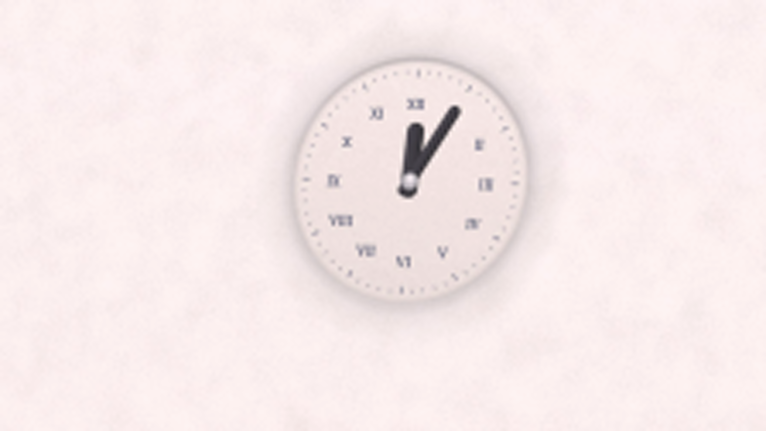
12:05
